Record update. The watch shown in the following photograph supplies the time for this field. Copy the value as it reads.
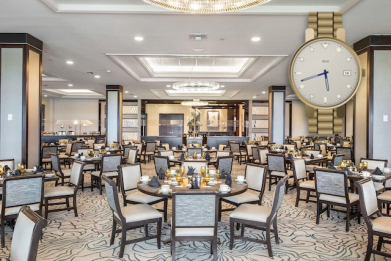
5:42
